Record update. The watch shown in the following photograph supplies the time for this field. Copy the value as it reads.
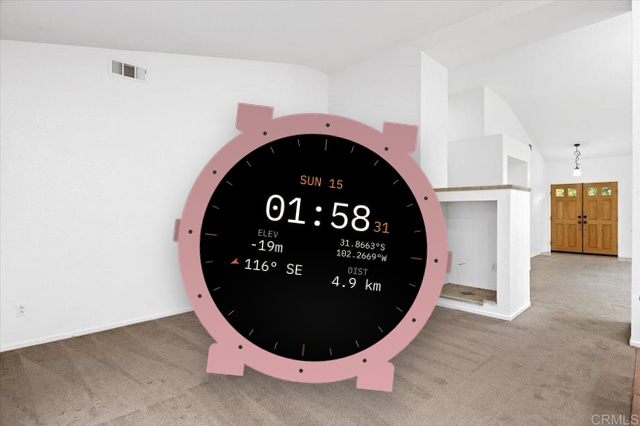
1:58:31
